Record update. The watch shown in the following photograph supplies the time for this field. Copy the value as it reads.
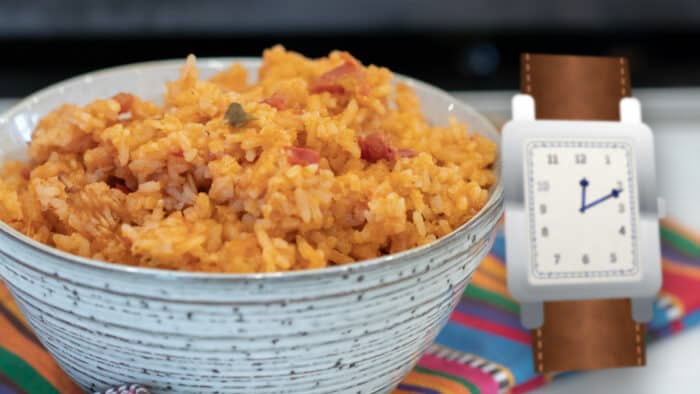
12:11
